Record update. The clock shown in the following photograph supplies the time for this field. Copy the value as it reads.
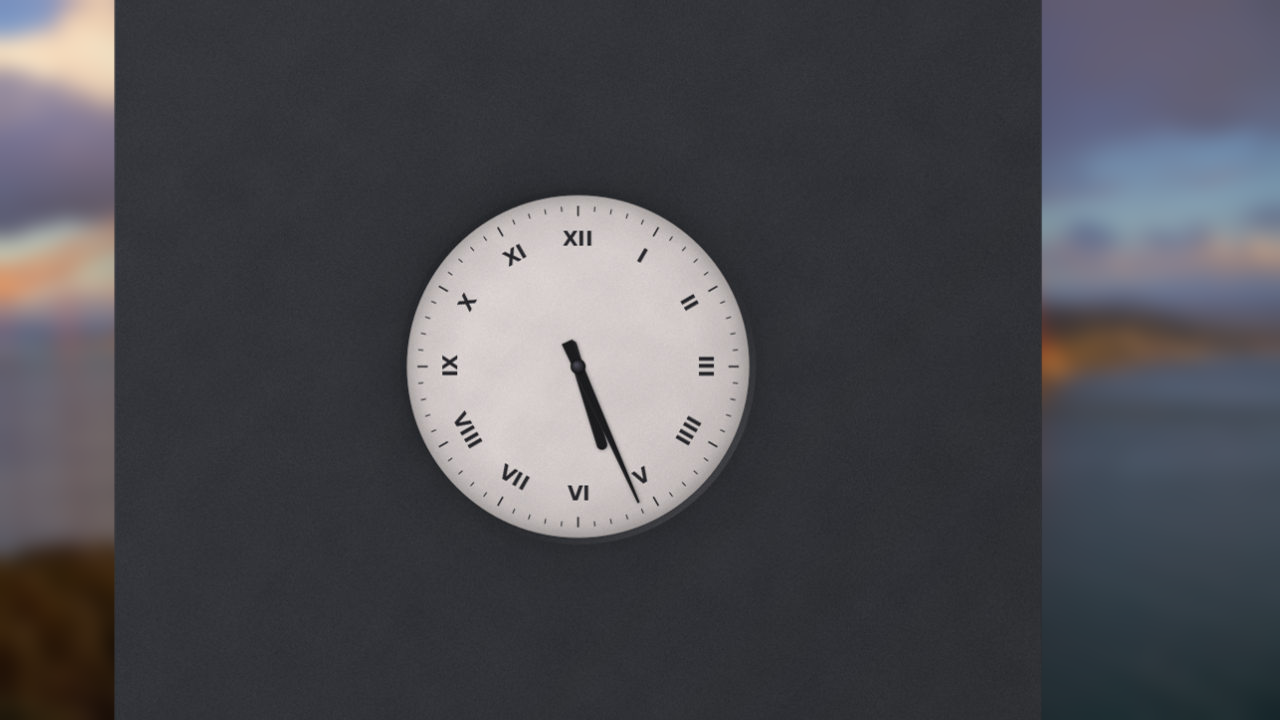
5:26
